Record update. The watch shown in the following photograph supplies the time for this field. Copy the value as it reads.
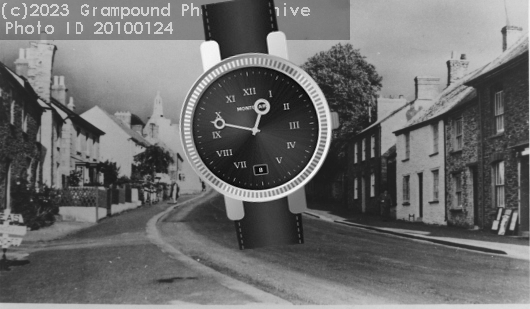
12:48
